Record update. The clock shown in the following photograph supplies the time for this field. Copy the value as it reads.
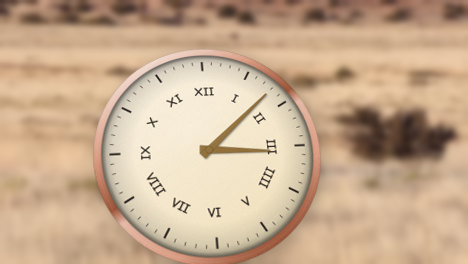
3:08
